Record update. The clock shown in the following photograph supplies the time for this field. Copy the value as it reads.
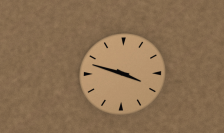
3:48
